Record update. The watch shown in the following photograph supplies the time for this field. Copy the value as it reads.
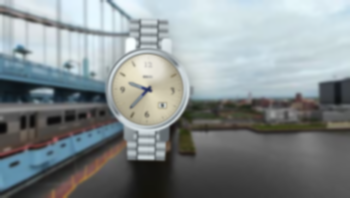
9:37
